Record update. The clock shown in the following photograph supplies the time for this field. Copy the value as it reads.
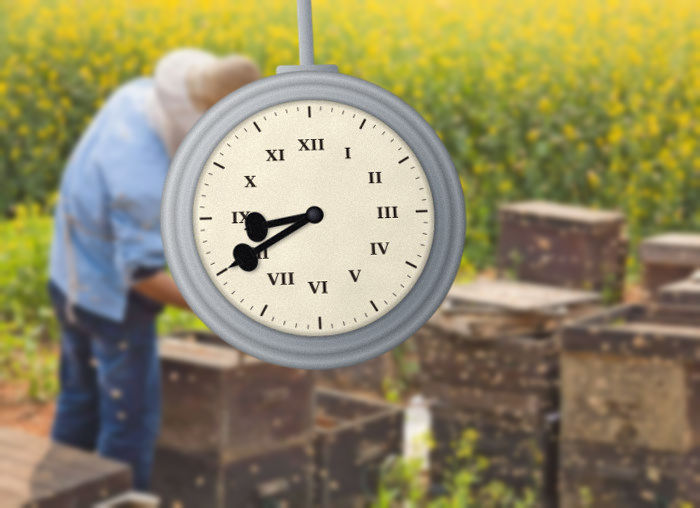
8:40
